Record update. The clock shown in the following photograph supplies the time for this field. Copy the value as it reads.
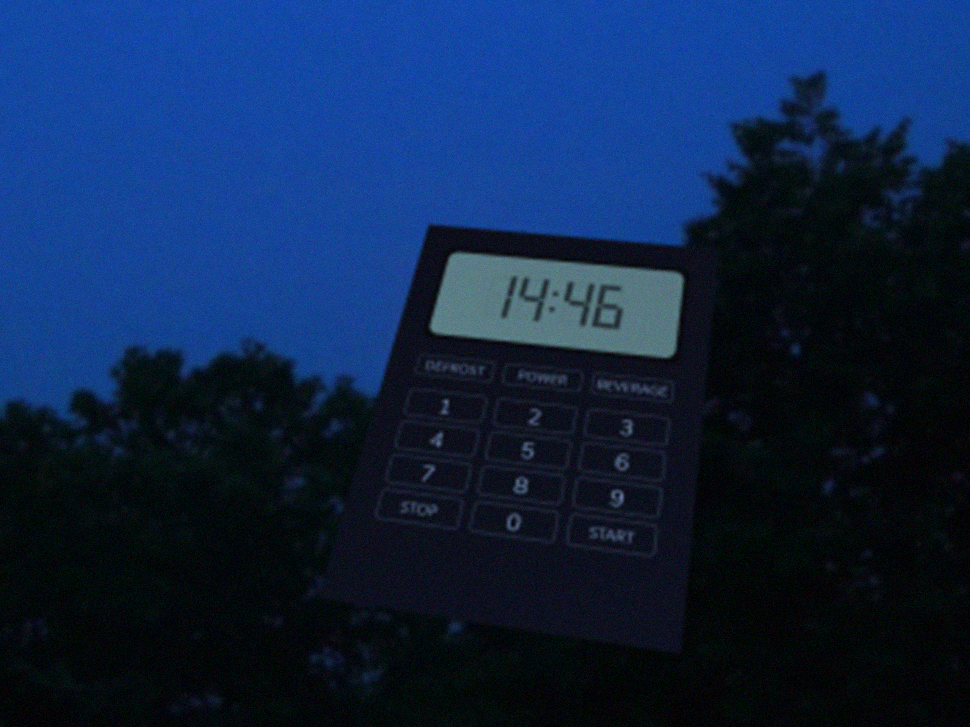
14:46
